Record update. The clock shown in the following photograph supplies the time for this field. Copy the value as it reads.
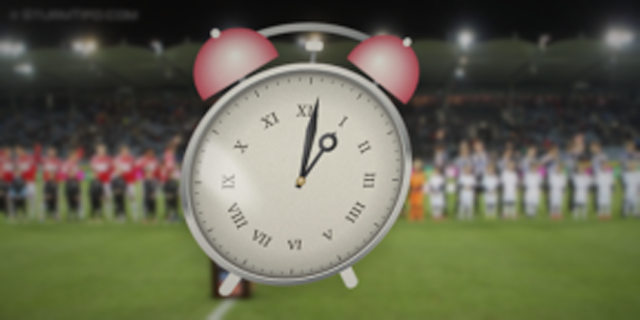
1:01
